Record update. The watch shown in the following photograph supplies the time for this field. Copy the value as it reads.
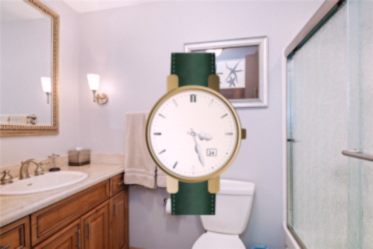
3:27
